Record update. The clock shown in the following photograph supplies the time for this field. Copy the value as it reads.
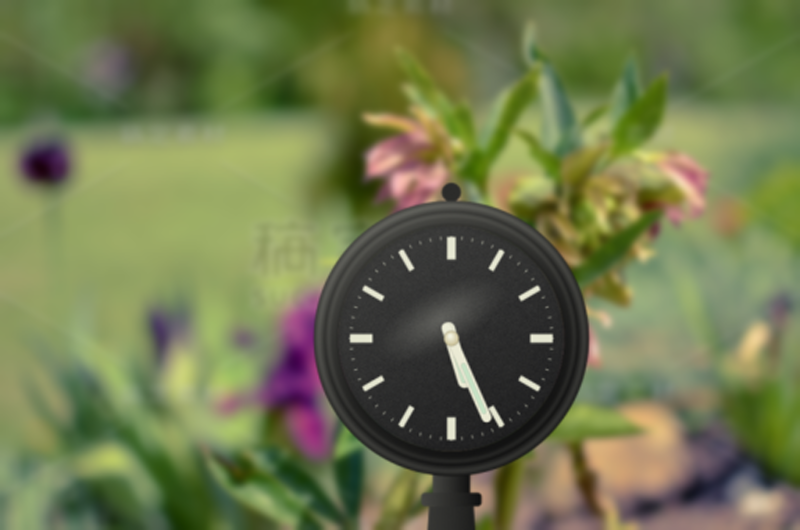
5:26
